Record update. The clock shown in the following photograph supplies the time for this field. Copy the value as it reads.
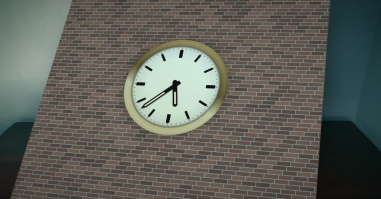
5:38
